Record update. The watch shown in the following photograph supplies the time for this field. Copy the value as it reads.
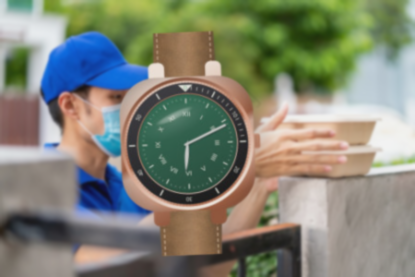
6:11
